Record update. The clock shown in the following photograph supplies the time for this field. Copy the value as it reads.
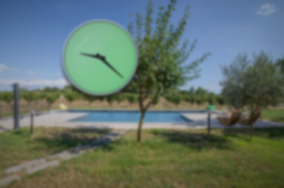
9:22
